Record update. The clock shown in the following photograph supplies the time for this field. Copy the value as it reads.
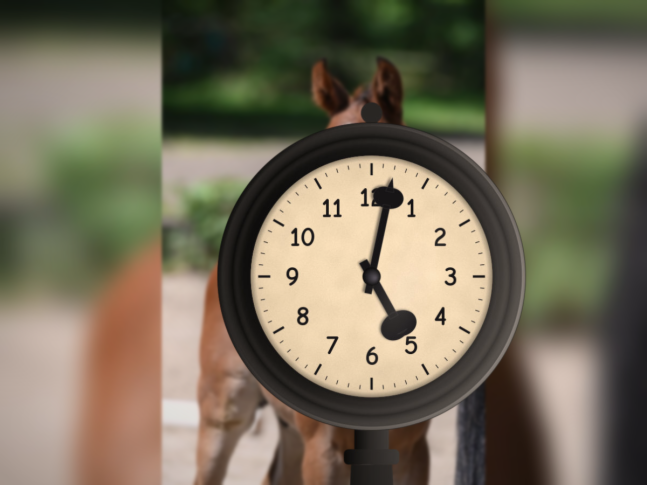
5:02
